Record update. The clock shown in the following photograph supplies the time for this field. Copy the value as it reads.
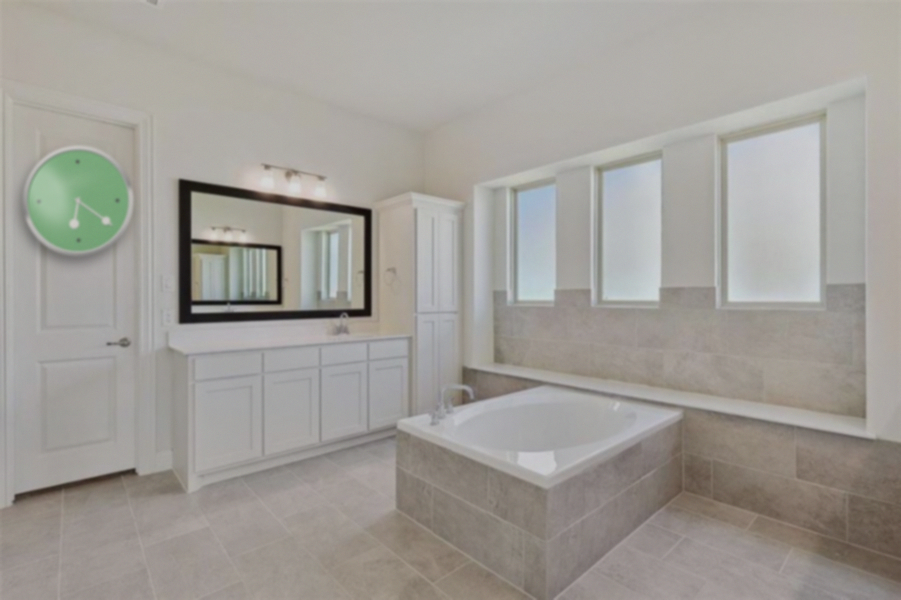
6:21
